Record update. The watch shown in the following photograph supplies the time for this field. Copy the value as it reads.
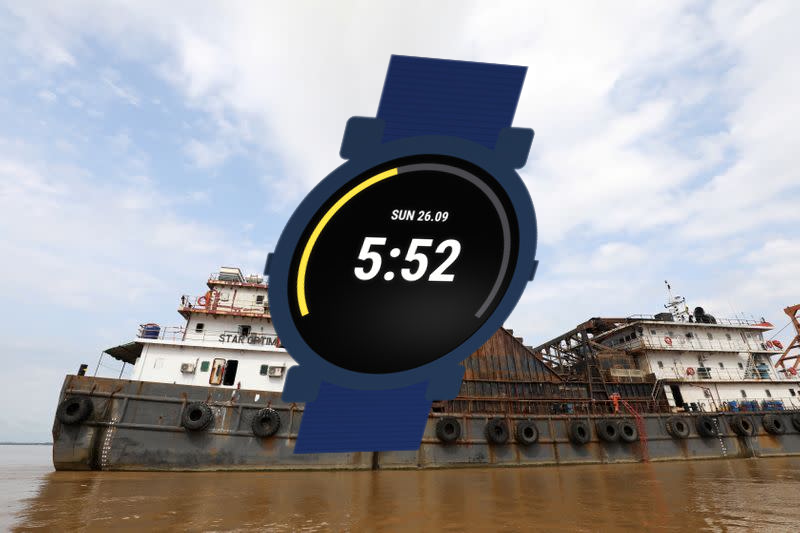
5:52
